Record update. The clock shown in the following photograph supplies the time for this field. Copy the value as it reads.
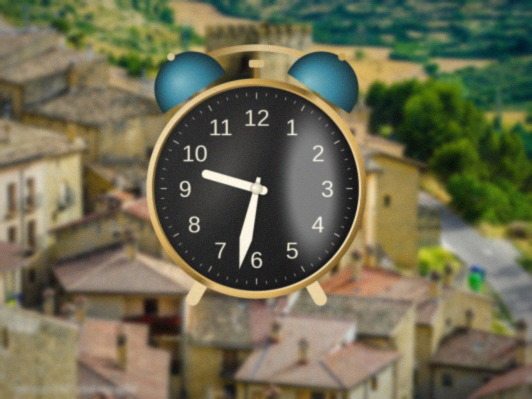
9:32
